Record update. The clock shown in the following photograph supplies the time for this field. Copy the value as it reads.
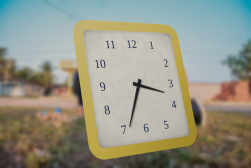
3:34
